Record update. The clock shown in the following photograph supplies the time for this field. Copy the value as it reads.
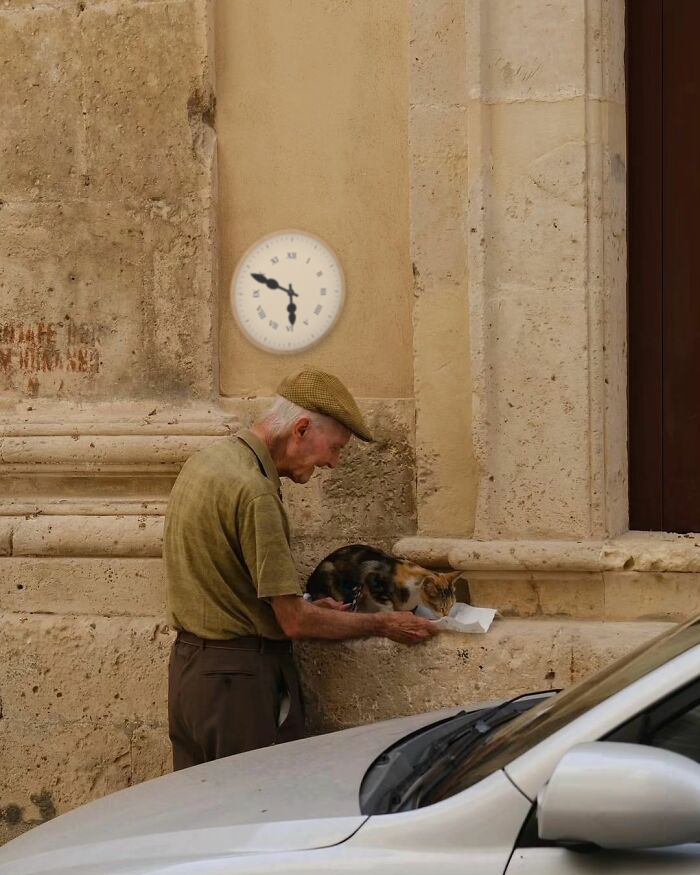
5:49
